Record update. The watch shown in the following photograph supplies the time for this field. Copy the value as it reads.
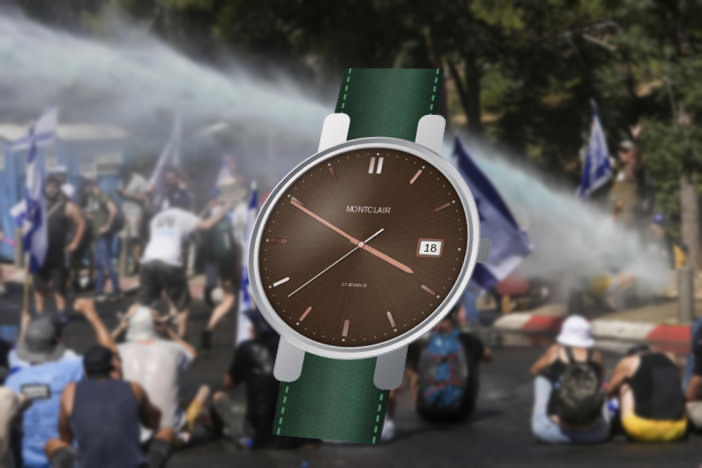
3:49:38
